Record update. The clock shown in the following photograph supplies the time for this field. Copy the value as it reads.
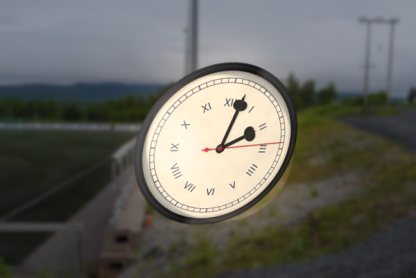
2:02:14
